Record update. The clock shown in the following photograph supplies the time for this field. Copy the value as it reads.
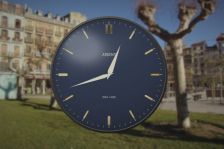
12:42
